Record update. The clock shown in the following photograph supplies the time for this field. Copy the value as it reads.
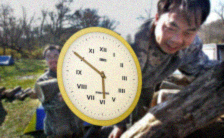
5:50
